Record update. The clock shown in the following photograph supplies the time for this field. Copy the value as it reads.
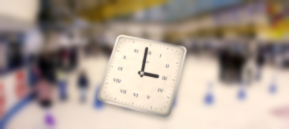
2:59
